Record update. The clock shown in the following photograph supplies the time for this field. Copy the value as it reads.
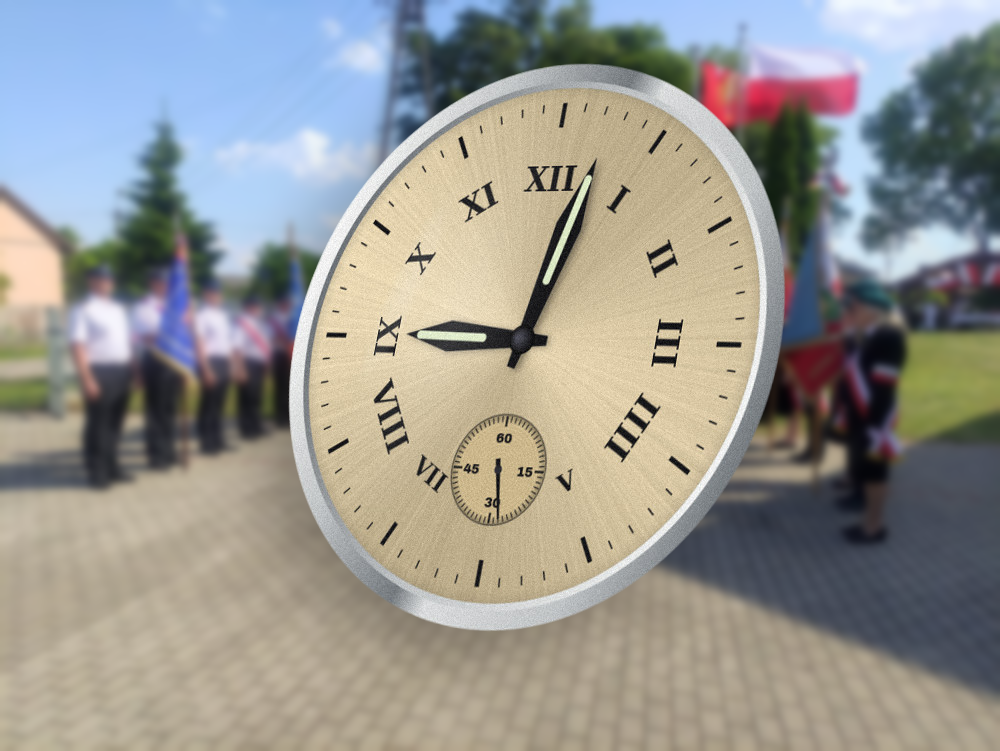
9:02:28
